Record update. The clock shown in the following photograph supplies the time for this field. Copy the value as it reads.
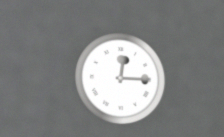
12:15
